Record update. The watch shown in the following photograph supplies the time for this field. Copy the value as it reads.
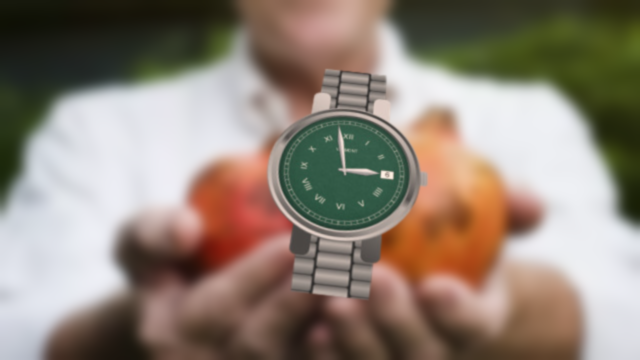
2:58
